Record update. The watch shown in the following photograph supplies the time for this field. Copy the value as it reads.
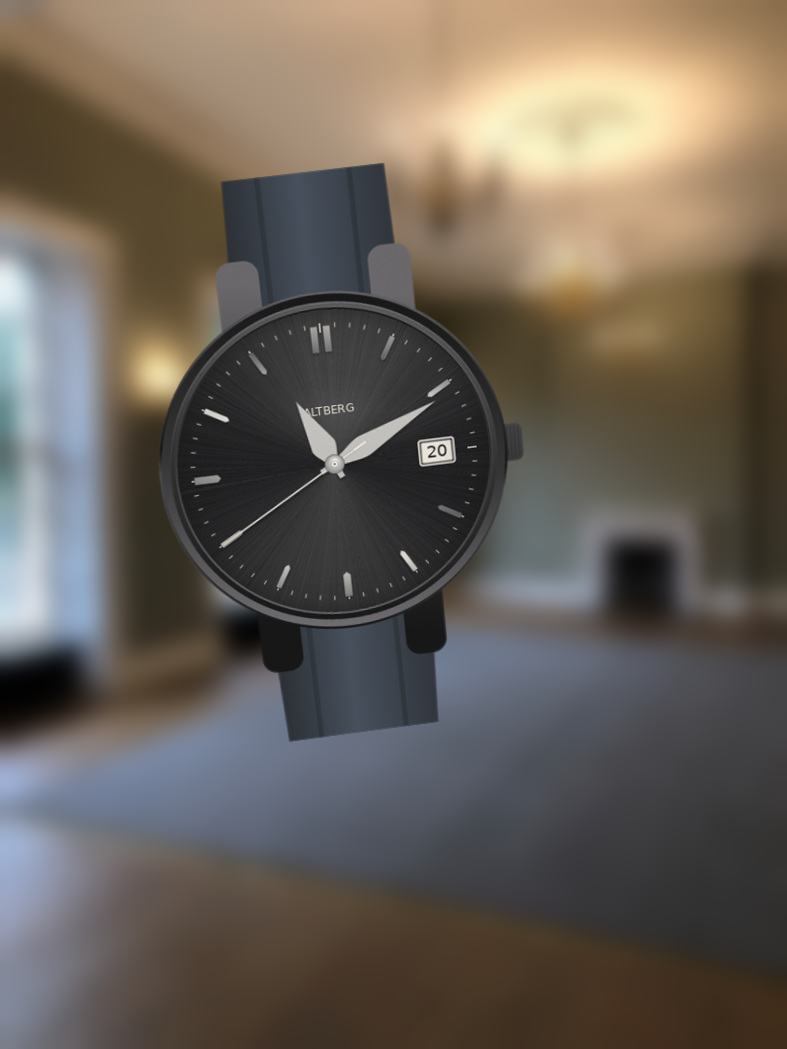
11:10:40
